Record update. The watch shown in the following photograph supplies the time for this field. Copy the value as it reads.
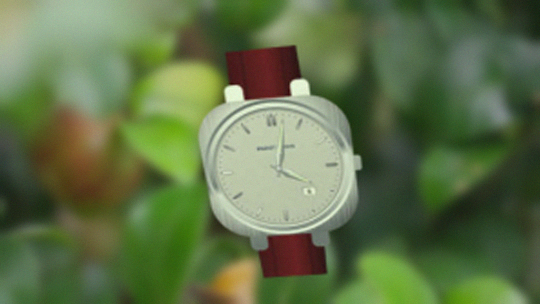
4:02
